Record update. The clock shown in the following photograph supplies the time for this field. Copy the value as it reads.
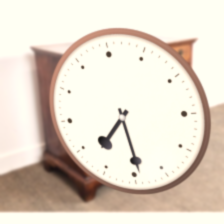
7:29
